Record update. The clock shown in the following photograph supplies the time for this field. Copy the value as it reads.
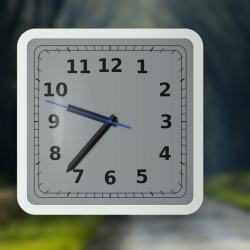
9:36:48
